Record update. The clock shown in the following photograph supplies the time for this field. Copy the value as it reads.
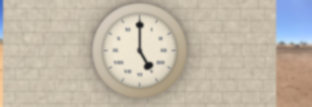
5:00
